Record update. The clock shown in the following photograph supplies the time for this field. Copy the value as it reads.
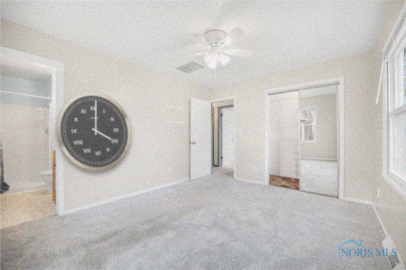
4:01
